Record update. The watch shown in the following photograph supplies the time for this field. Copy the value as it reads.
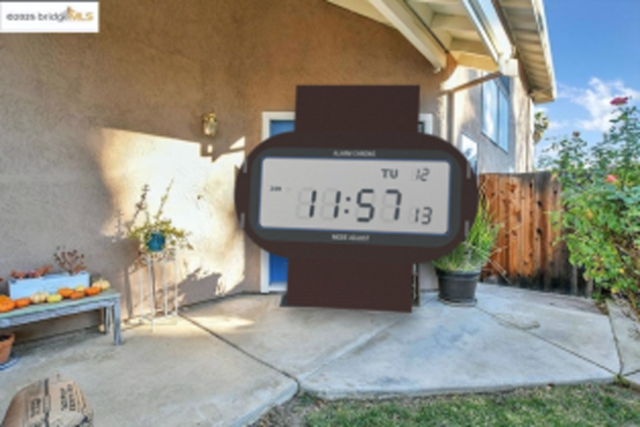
11:57:13
